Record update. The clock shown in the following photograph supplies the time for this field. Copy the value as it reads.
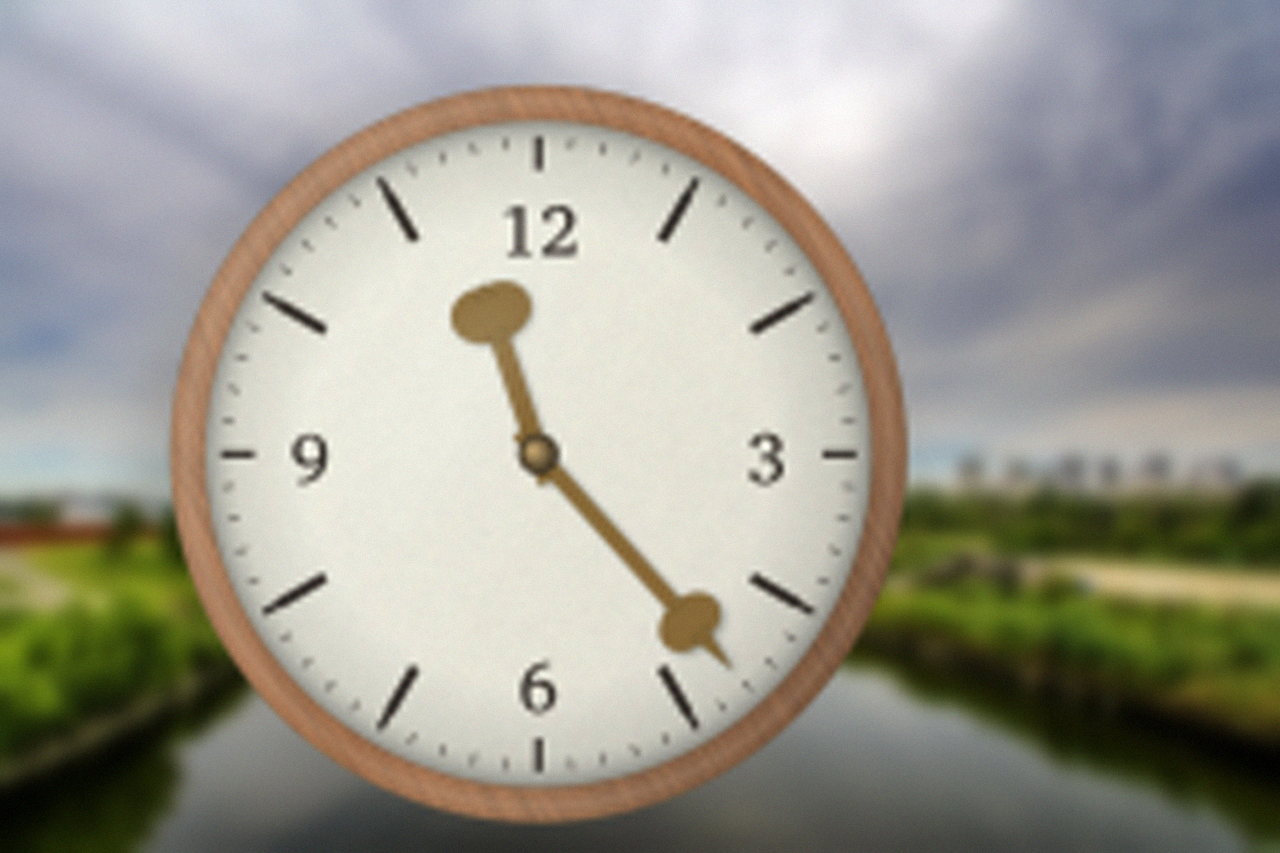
11:23
